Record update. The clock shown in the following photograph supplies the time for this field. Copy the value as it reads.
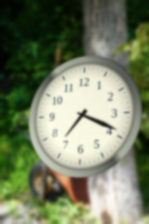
7:19
